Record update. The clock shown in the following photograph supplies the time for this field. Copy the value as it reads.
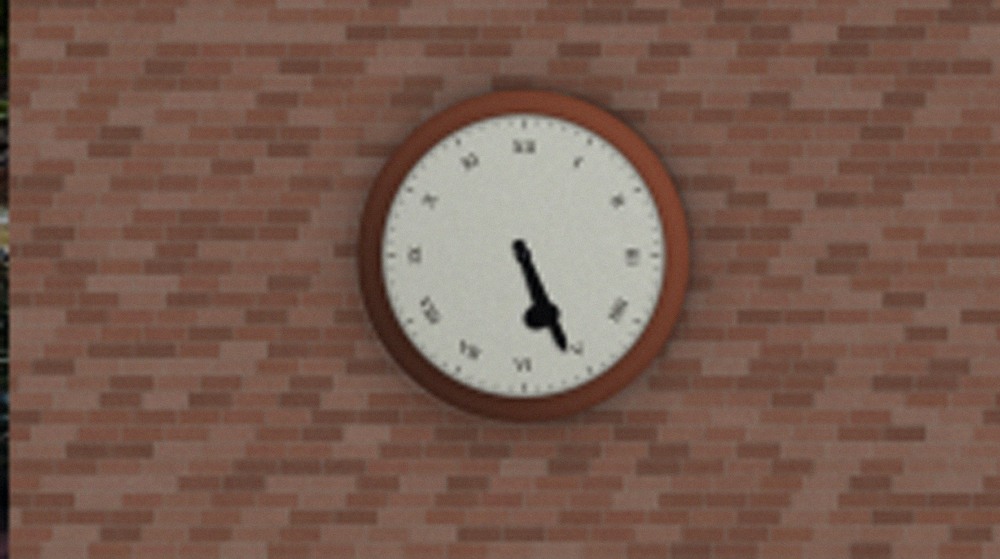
5:26
